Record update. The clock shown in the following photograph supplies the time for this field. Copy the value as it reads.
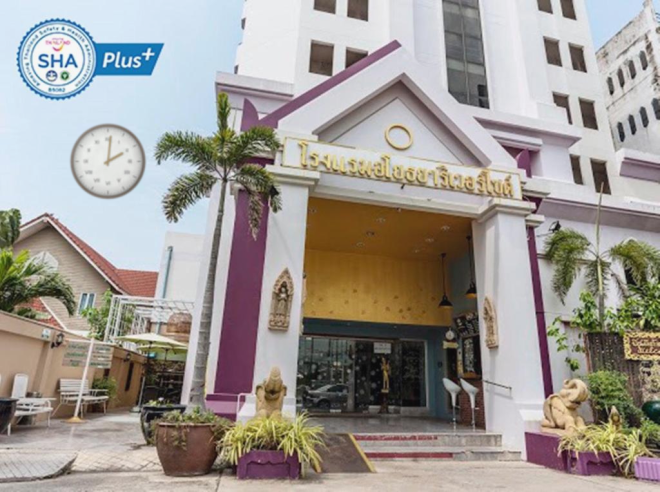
2:01
